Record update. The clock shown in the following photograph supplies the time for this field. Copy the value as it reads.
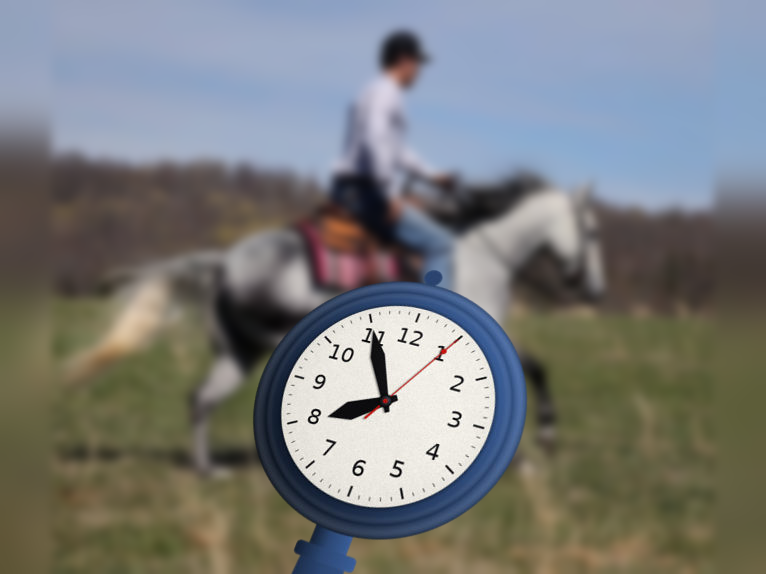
7:55:05
